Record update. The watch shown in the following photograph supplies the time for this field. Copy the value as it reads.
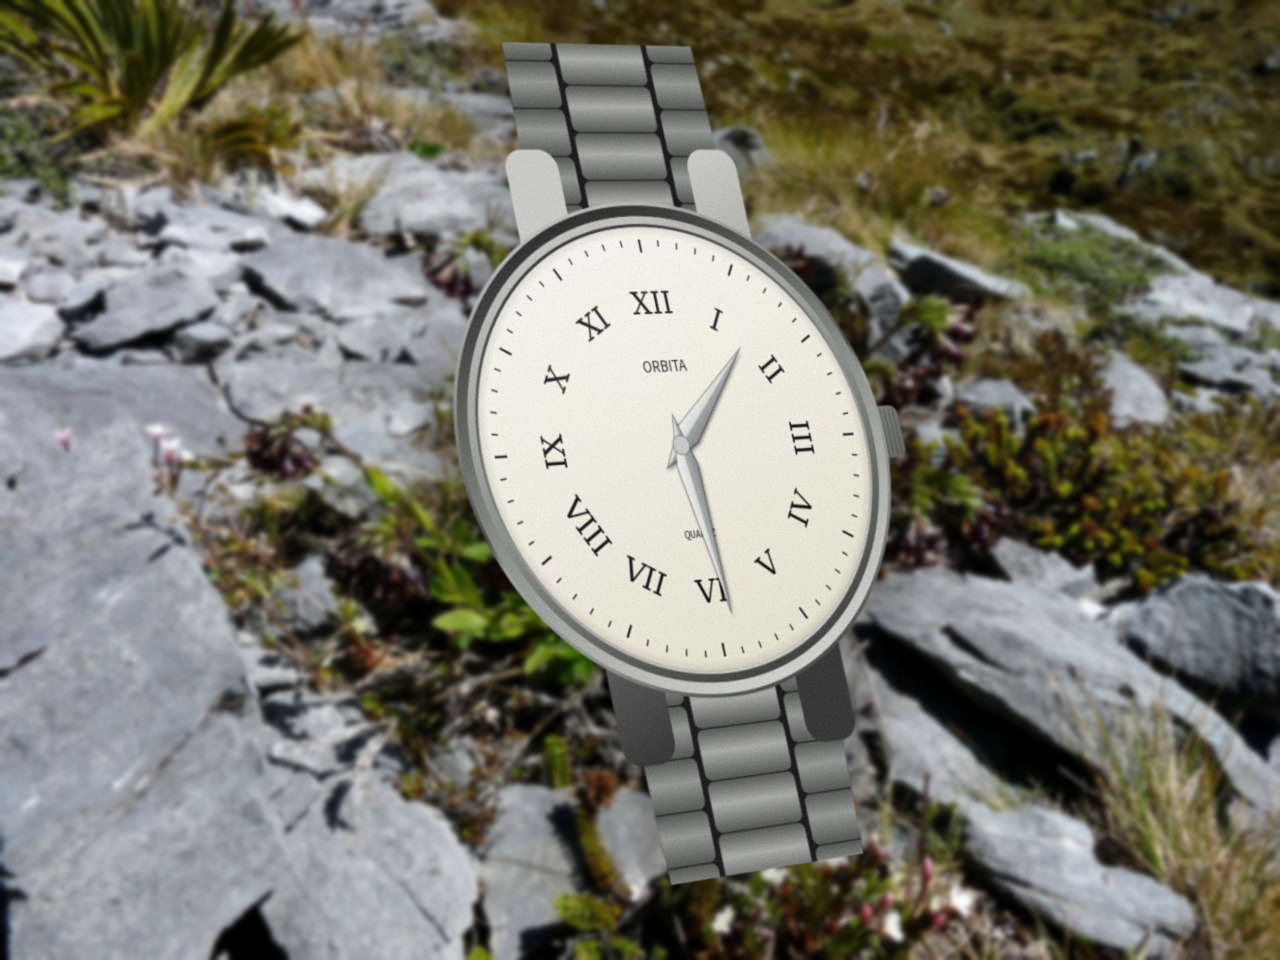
1:29
